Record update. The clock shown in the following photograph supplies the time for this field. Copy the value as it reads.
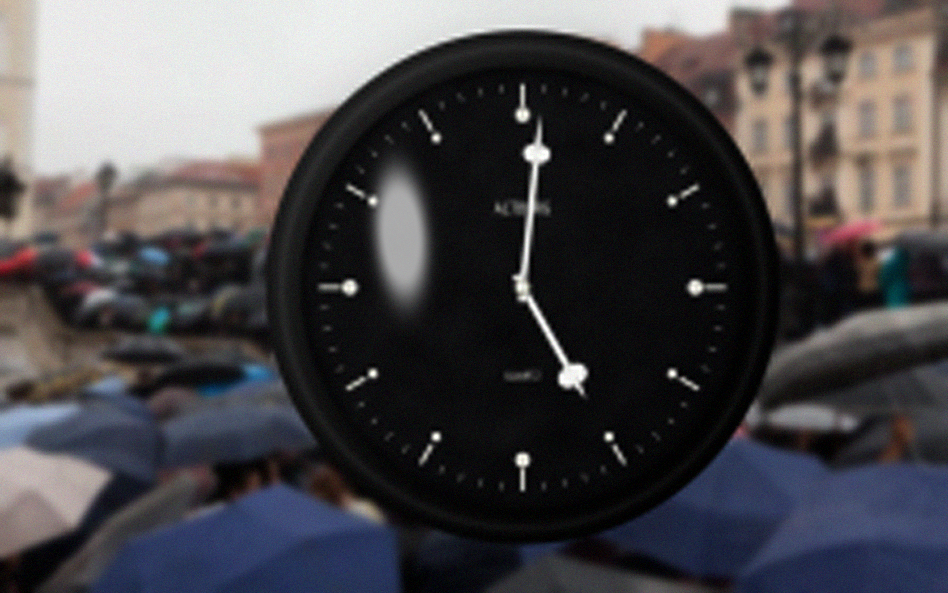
5:01
